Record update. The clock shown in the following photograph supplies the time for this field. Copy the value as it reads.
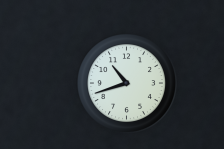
10:42
